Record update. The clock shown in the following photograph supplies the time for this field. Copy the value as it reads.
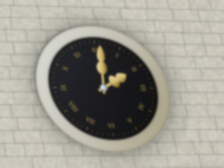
2:01
